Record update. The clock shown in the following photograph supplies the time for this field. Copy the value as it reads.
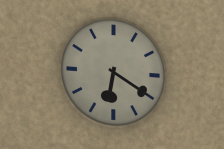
6:20
